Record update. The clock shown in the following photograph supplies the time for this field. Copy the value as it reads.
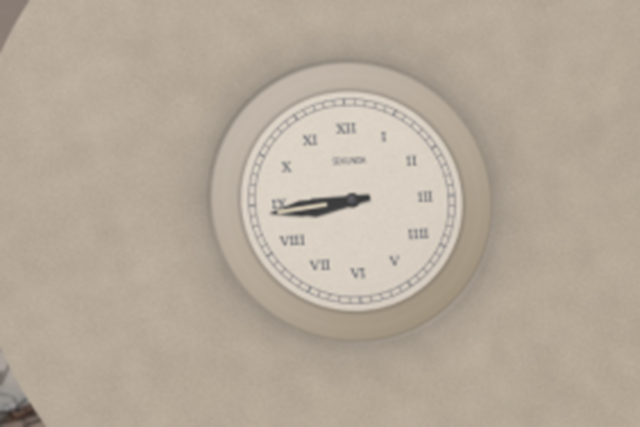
8:44
